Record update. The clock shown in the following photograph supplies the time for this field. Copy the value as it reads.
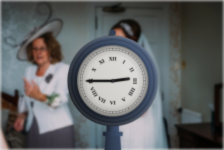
2:45
